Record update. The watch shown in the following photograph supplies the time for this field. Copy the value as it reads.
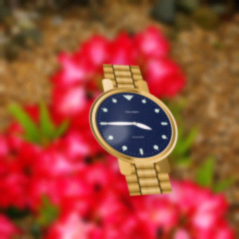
3:45
